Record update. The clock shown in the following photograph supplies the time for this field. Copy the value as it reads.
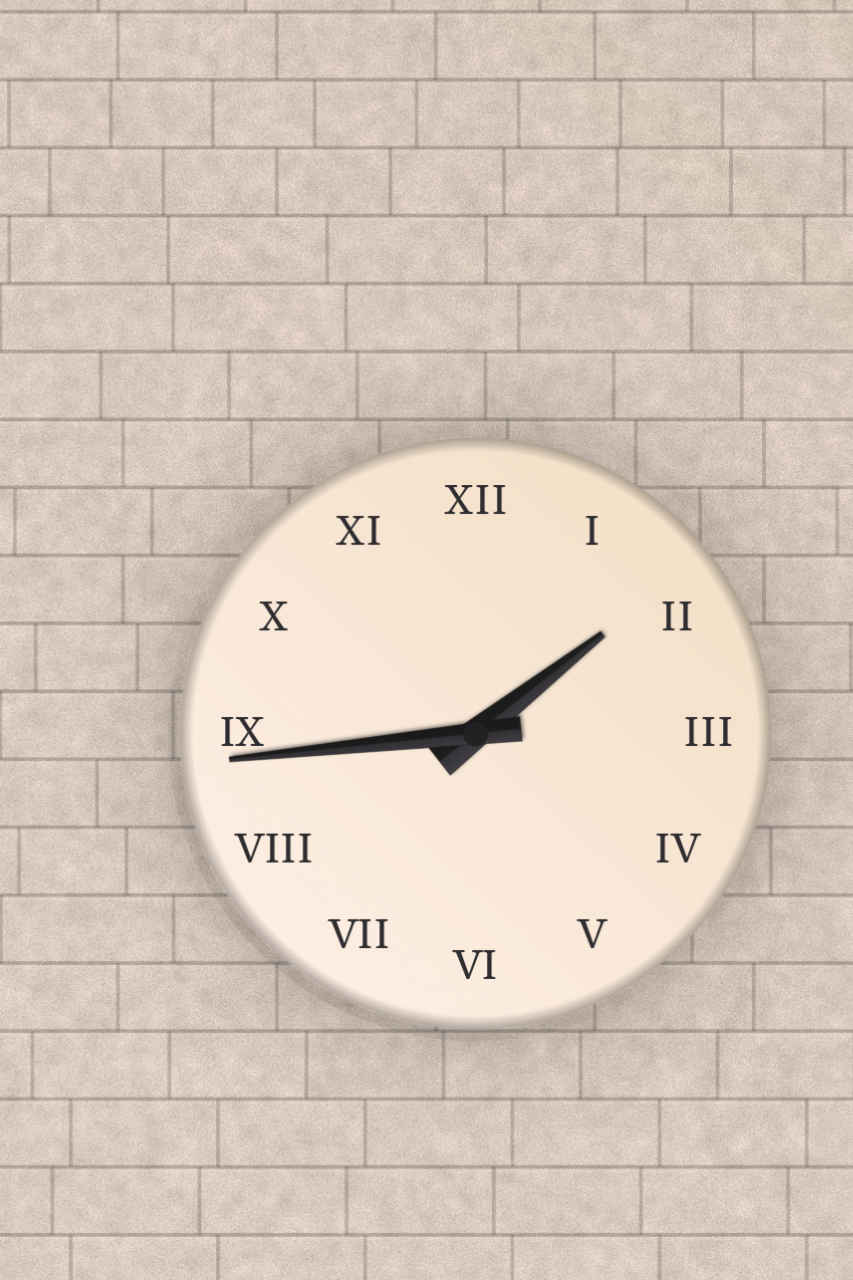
1:44
